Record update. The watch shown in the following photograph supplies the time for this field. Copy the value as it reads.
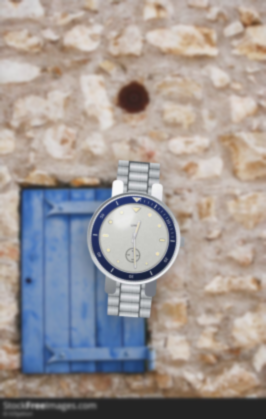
12:29
